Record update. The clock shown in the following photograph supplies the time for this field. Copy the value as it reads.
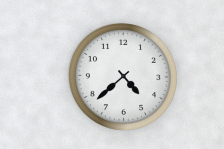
4:38
